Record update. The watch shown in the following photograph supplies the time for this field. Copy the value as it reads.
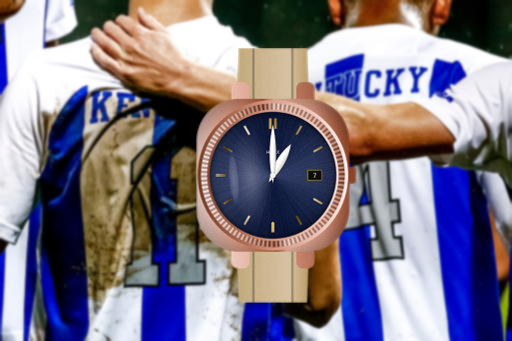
1:00
